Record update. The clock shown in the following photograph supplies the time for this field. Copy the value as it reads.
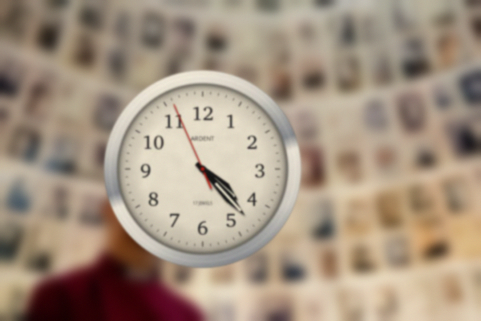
4:22:56
